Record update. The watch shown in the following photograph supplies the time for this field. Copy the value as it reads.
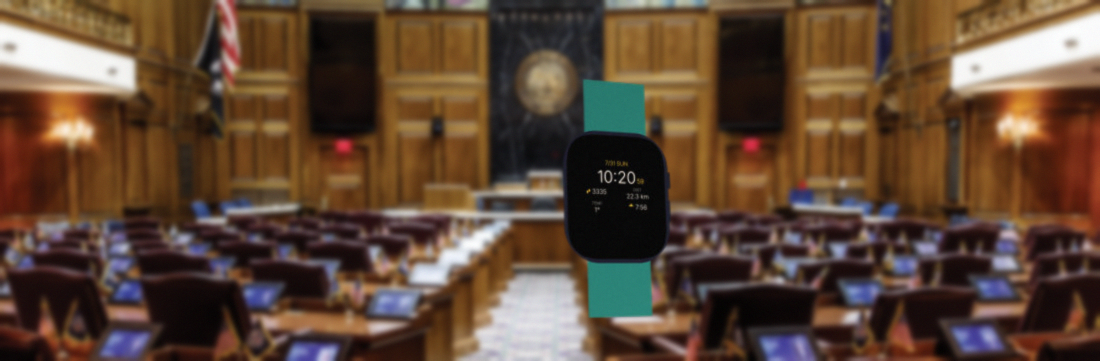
10:20
